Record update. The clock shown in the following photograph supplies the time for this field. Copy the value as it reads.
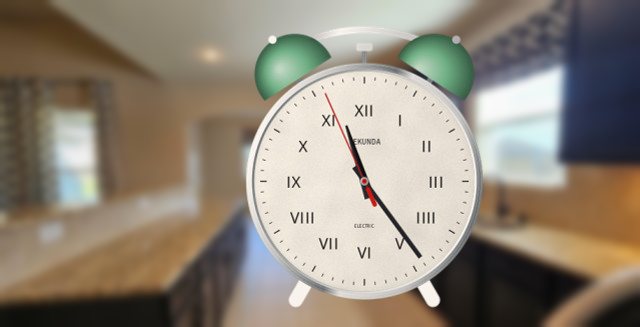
11:23:56
